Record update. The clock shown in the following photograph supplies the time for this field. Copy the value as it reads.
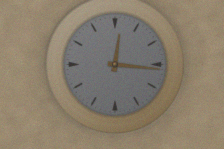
12:16
